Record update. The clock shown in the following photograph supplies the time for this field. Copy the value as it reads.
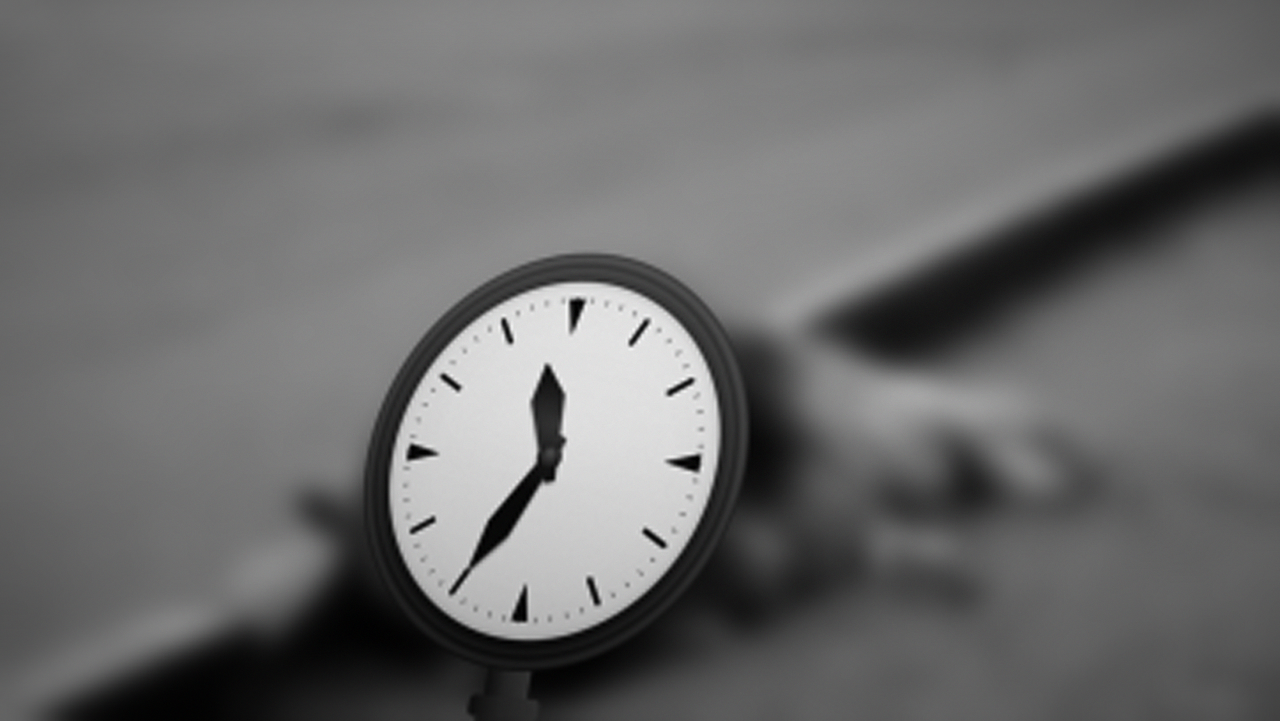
11:35
